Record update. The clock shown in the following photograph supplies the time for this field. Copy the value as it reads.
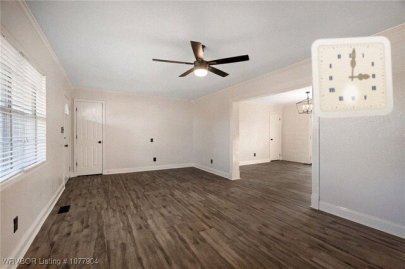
3:01
